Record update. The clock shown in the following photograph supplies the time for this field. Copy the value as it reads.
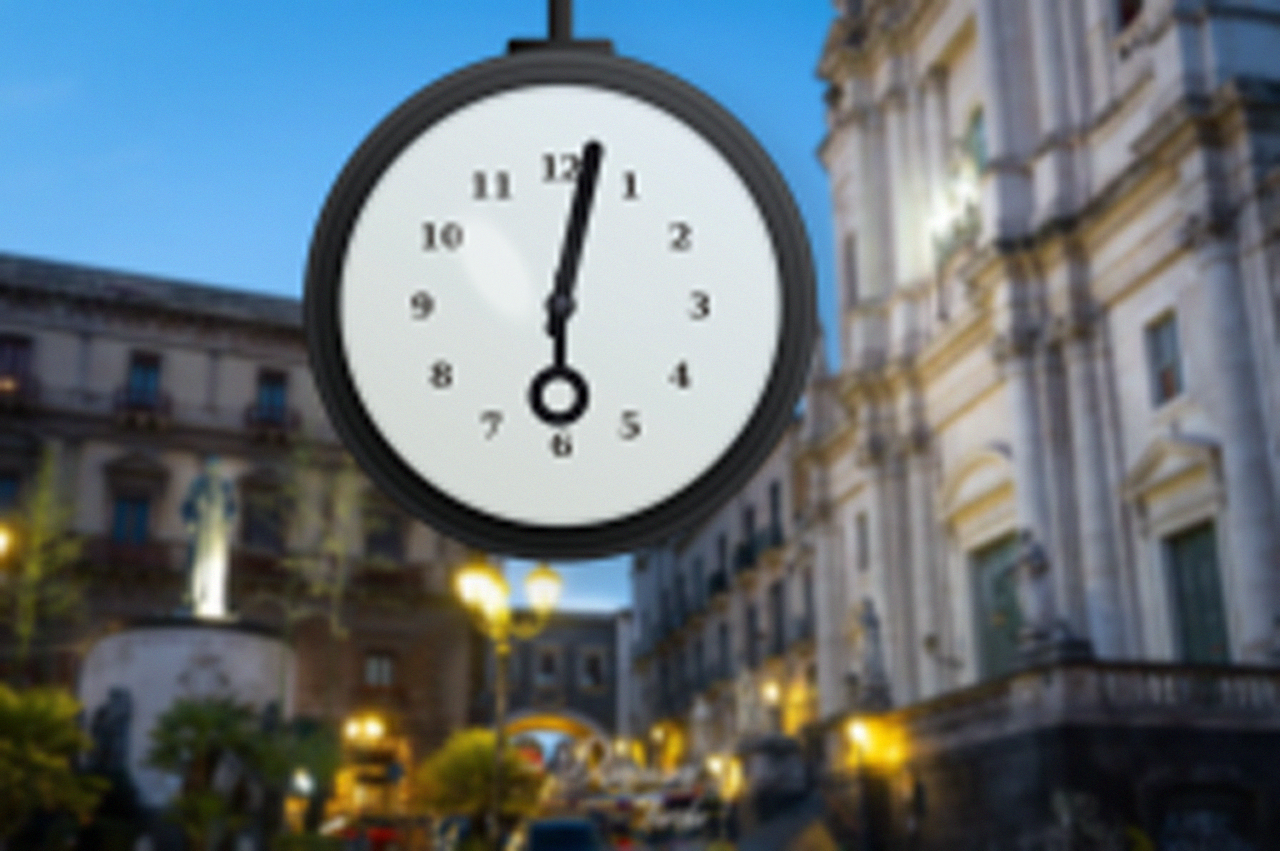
6:02
